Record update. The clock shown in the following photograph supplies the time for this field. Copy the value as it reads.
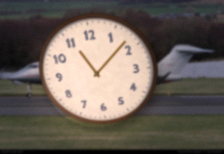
11:08
